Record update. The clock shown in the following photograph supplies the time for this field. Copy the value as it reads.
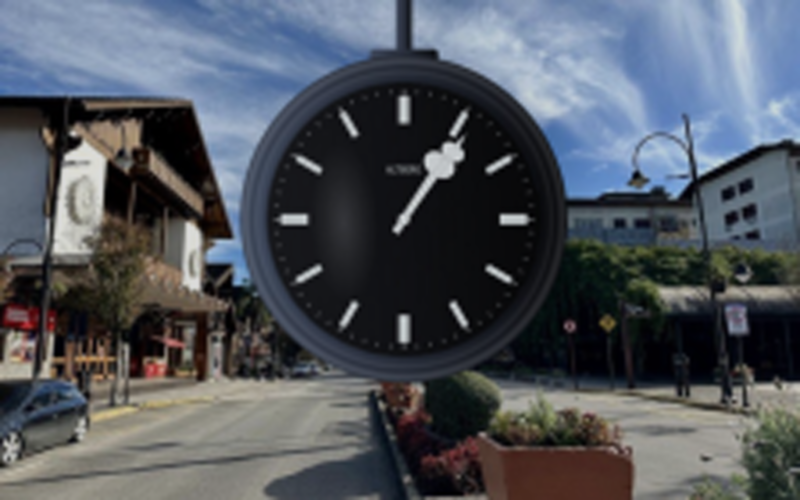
1:06
